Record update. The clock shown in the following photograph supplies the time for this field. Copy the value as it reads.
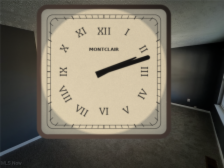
2:12
